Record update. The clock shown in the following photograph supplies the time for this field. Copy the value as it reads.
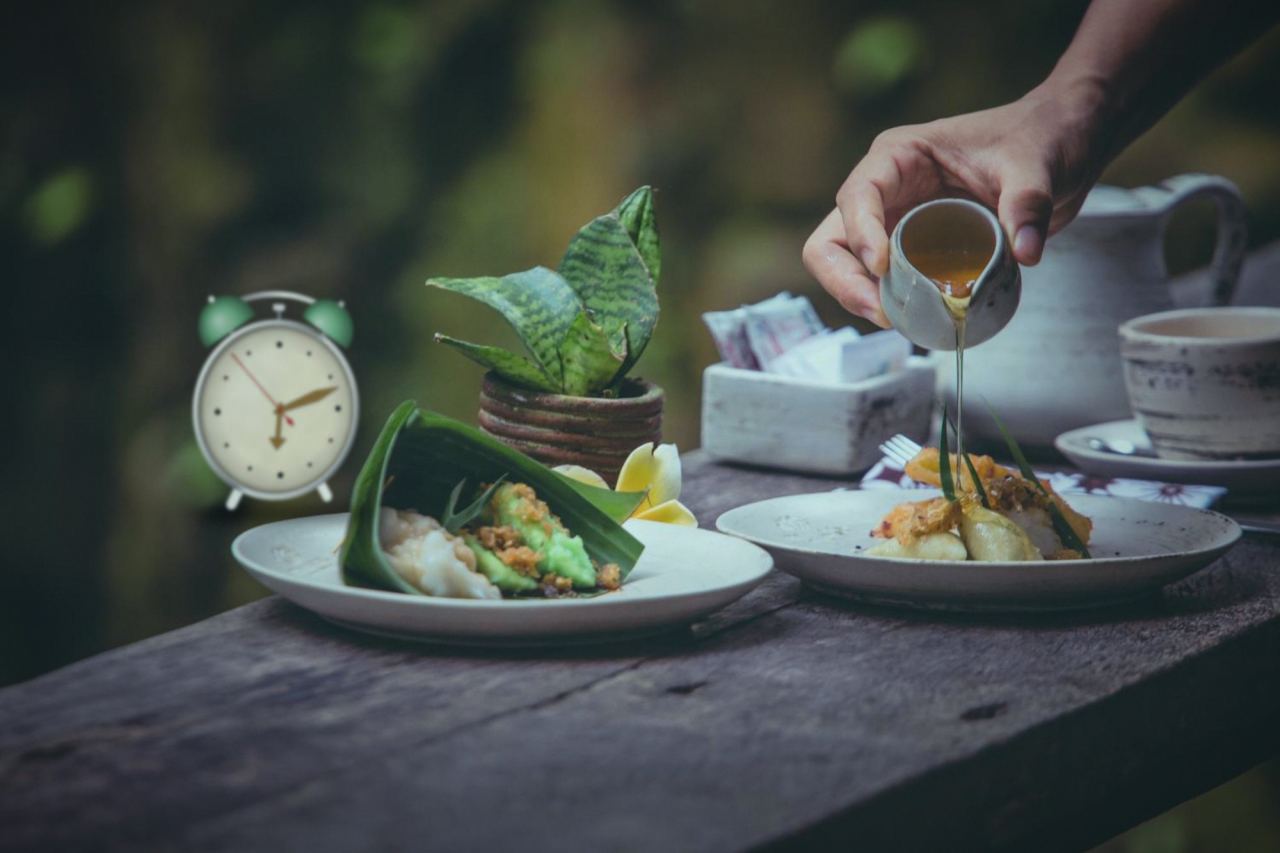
6:11:53
